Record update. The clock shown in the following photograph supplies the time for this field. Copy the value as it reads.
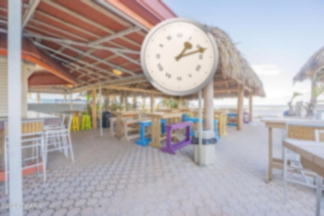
1:12
